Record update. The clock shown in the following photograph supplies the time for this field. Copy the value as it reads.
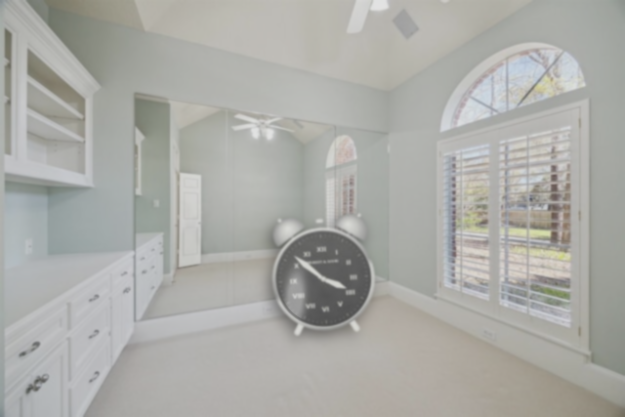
3:52
